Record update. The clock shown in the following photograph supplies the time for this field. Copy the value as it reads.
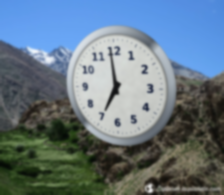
6:59
